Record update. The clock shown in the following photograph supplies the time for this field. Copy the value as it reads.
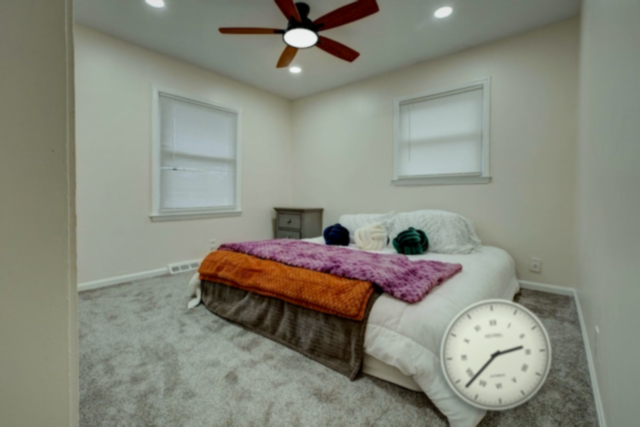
2:38
